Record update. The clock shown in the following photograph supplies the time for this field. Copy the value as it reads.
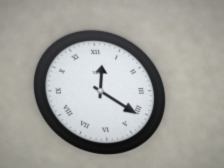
12:21
